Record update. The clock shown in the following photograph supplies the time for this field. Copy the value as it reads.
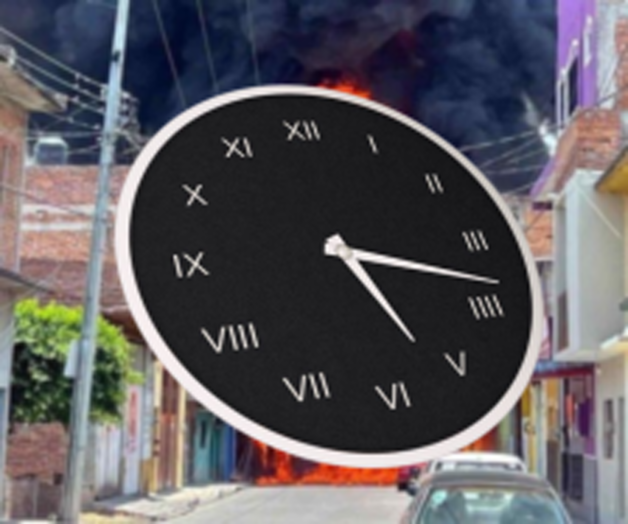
5:18
